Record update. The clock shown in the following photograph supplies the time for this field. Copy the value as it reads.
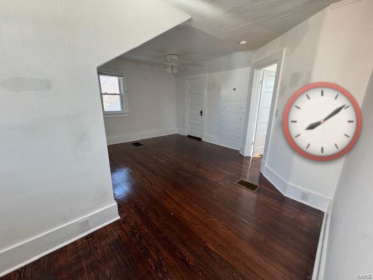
8:09
